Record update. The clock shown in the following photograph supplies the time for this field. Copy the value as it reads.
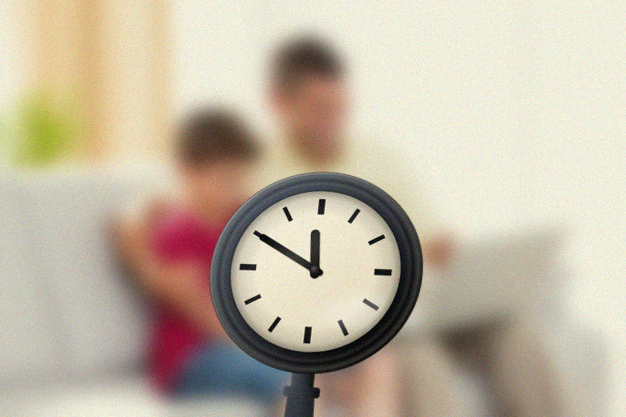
11:50
